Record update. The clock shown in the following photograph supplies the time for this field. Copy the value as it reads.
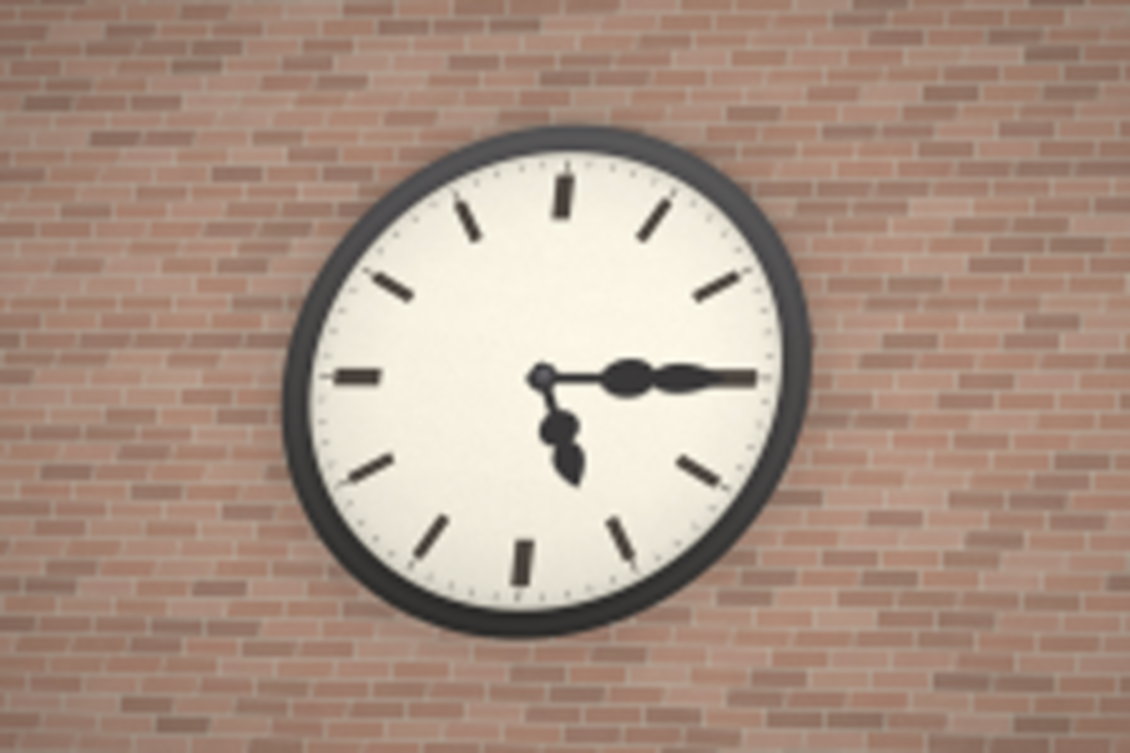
5:15
